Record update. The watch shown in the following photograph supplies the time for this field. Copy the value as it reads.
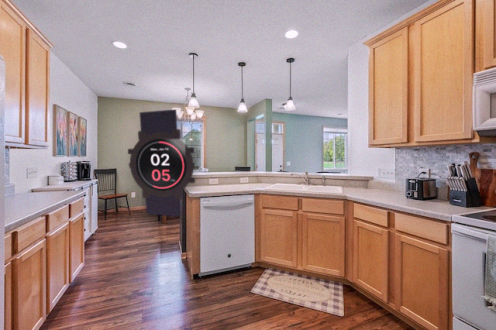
2:05
